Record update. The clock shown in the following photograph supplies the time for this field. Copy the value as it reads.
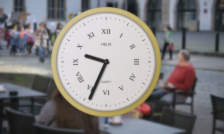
9:34
